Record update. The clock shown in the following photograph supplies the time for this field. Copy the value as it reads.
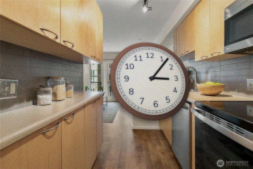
3:07
